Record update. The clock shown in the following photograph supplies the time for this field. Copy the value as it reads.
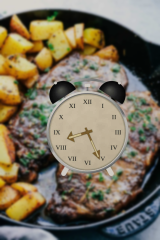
8:26
